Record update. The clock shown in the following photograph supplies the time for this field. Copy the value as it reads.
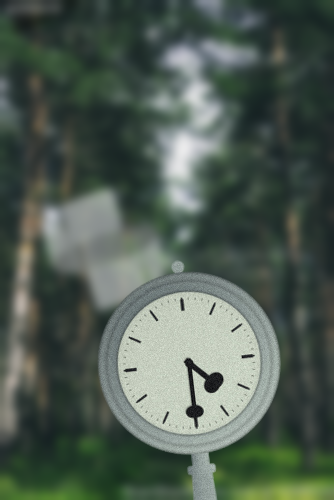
4:30
